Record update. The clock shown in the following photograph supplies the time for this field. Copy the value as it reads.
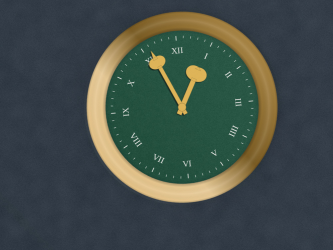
12:56
